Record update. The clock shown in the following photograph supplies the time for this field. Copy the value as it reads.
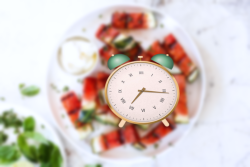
7:16
